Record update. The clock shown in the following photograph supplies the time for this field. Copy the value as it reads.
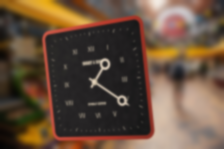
1:21
